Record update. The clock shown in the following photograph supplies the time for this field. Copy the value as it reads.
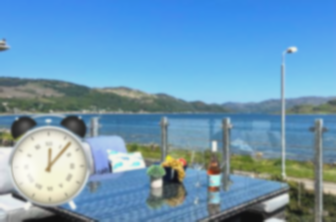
12:07
